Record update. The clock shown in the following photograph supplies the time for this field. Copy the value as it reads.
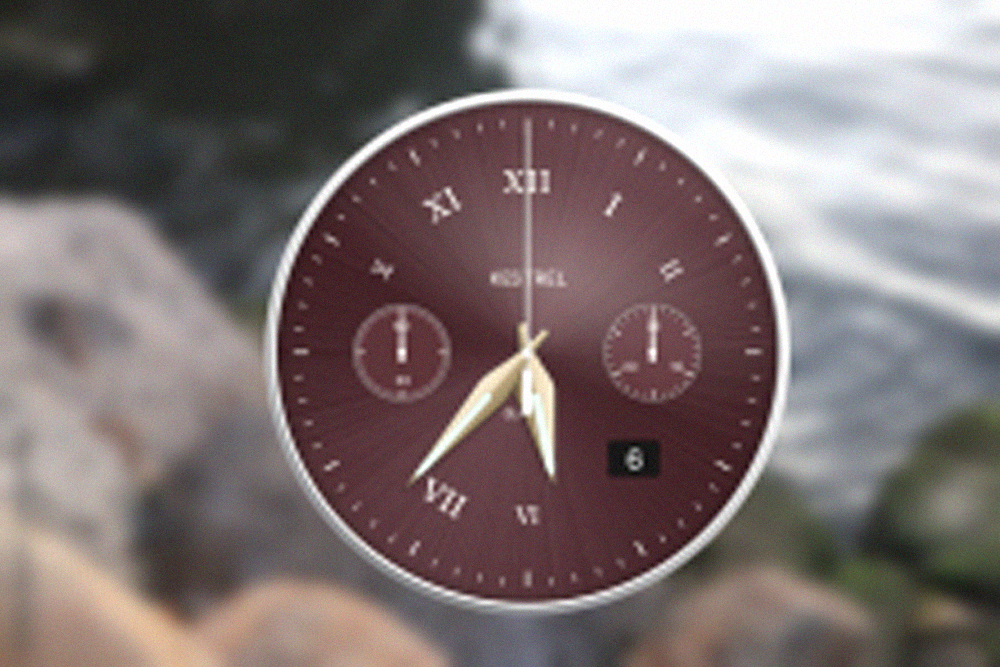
5:37
